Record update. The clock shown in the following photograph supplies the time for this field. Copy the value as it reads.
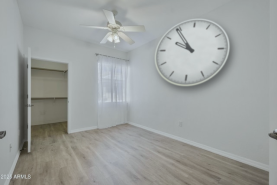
9:54
